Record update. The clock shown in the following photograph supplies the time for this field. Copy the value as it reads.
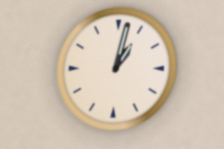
1:02
